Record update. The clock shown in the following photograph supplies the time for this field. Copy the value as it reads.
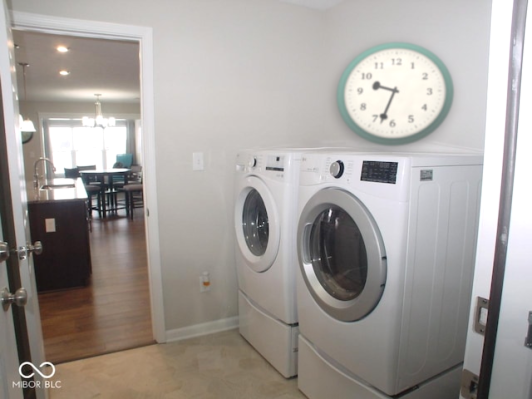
9:33
